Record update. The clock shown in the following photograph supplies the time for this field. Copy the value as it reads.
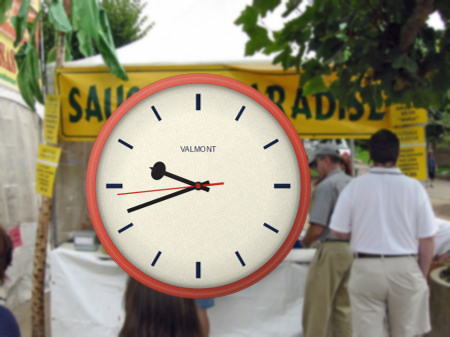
9:41:44
